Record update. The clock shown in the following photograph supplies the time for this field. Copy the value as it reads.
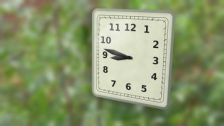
8:47
